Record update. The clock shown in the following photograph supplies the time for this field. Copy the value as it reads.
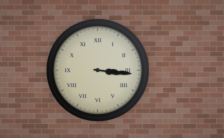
3:16
